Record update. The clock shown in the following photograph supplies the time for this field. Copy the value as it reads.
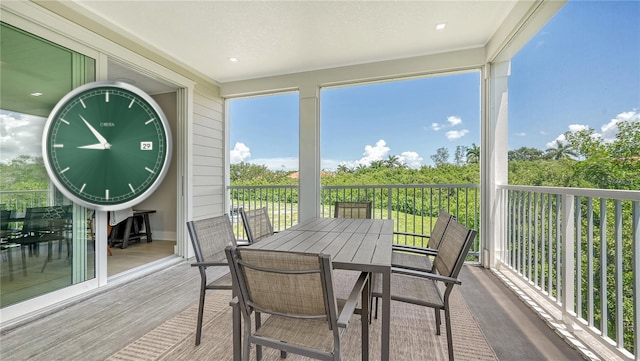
8:53
